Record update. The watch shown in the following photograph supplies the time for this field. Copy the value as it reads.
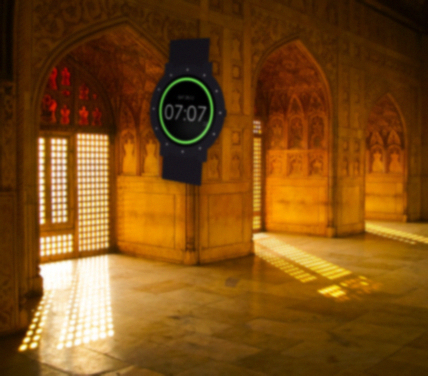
7:07
